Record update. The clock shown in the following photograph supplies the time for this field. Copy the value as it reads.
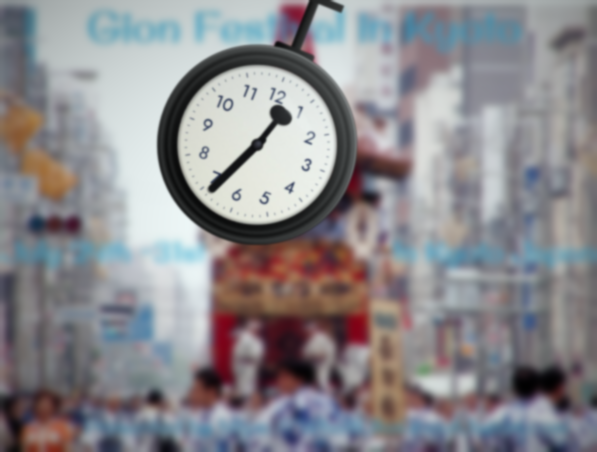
12:34
